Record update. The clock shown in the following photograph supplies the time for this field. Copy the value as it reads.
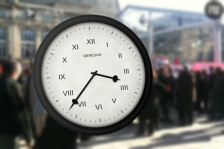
3:37
